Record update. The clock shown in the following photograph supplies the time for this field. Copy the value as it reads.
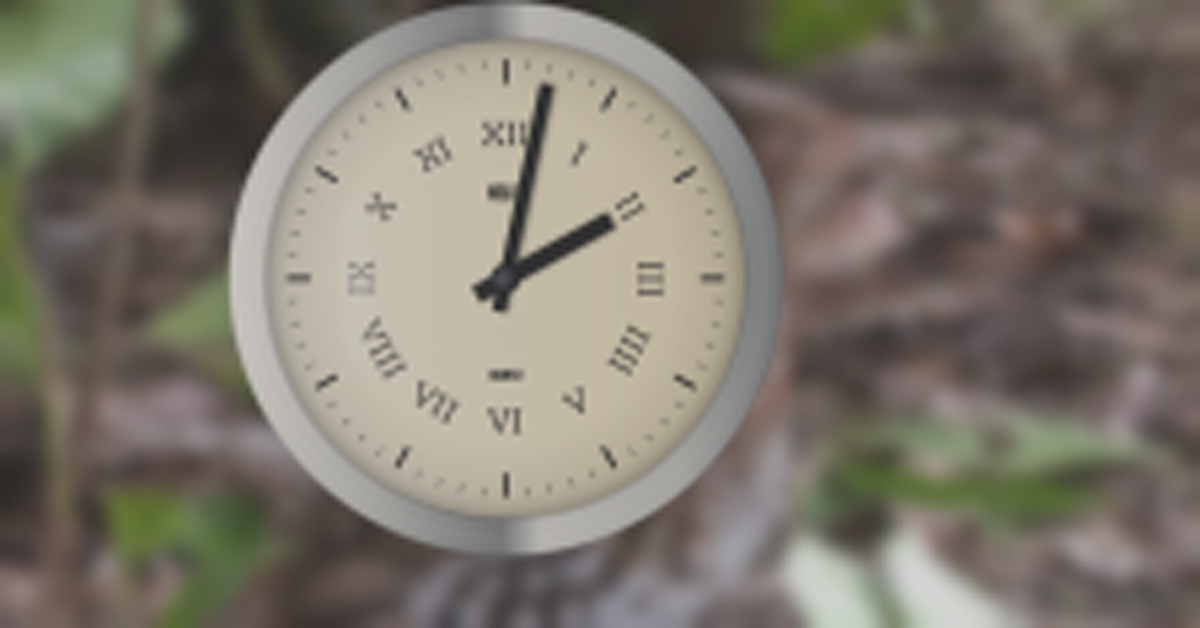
2:02
